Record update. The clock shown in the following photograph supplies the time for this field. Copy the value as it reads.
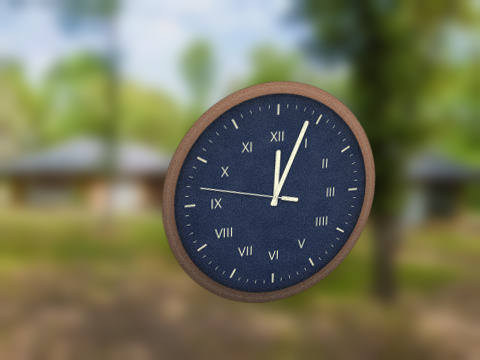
12:03:47
